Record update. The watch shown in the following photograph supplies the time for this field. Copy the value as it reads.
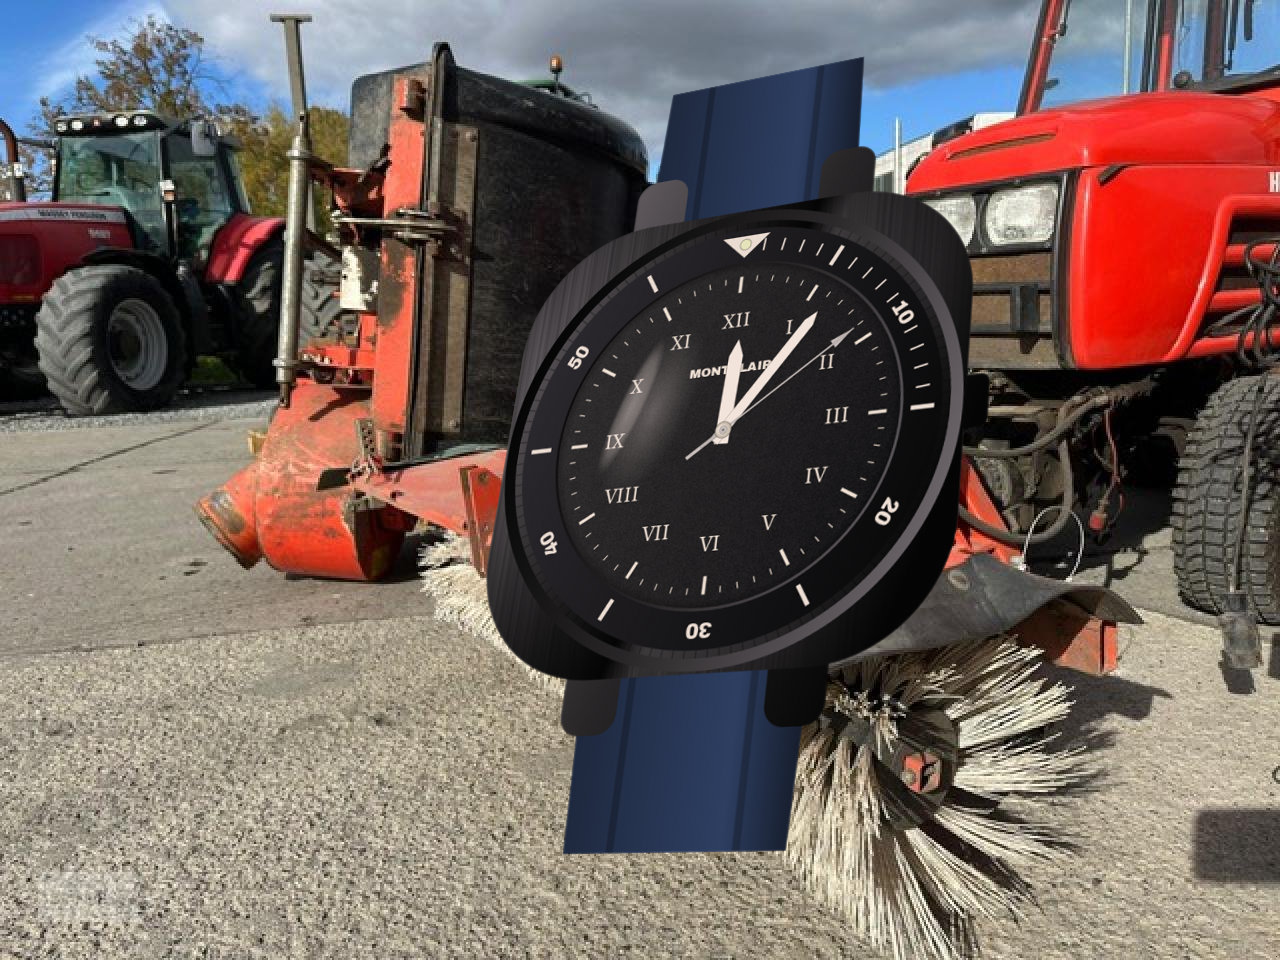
12:06:09
